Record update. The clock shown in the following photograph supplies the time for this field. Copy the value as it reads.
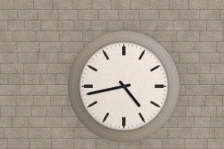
4:43
